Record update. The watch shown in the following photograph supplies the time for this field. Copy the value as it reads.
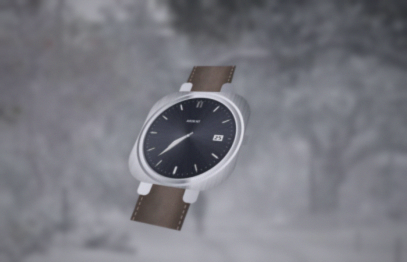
7:37
